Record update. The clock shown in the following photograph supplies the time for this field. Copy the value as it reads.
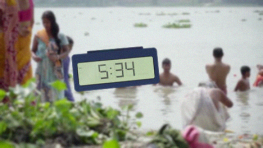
5:34
